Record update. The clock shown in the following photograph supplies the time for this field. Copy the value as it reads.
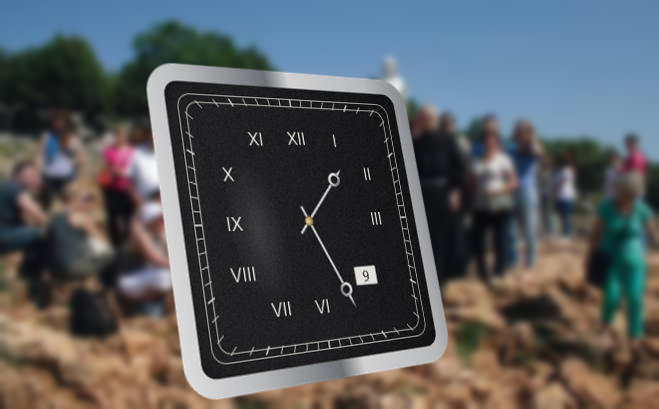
1:26
